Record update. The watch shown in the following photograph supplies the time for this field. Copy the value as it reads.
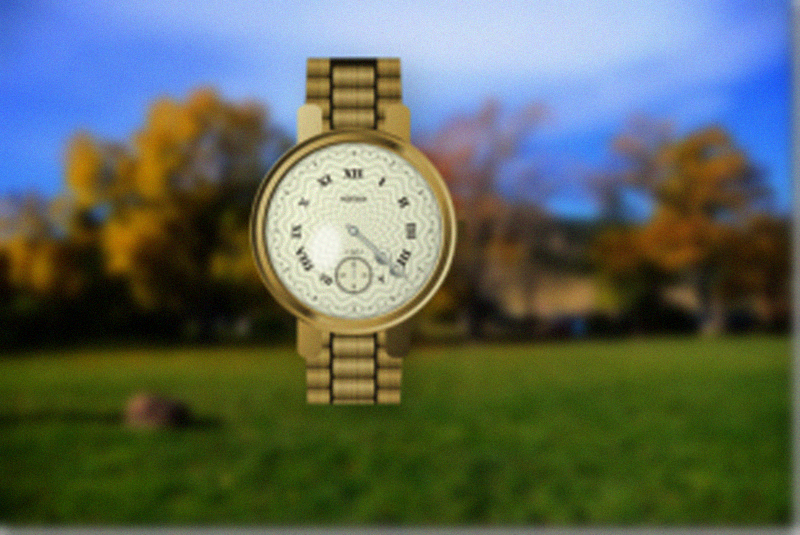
4:22
